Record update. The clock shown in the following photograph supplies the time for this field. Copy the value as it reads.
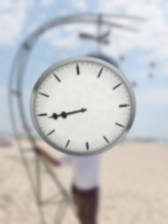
8:44
